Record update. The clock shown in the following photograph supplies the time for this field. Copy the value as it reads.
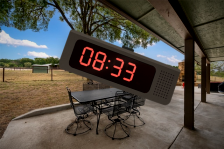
8:33
